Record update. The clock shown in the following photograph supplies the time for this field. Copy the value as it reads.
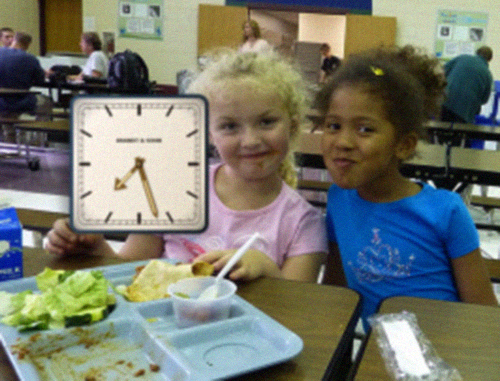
7:27
